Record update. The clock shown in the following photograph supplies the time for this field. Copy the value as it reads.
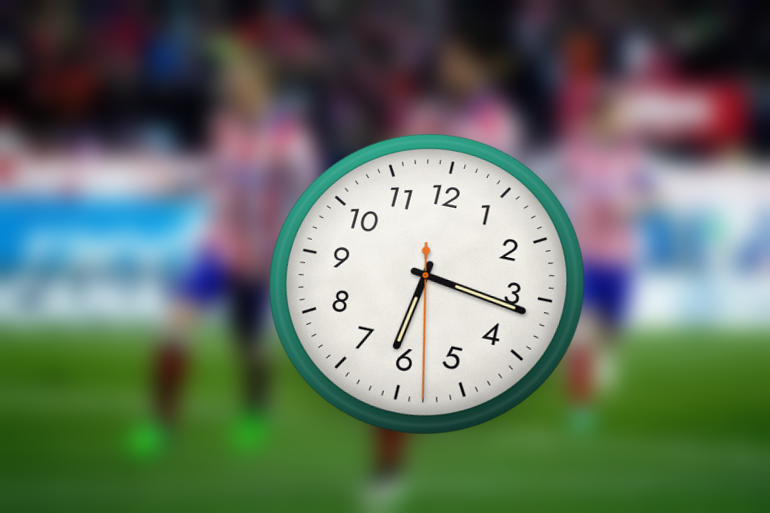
6:16:28
